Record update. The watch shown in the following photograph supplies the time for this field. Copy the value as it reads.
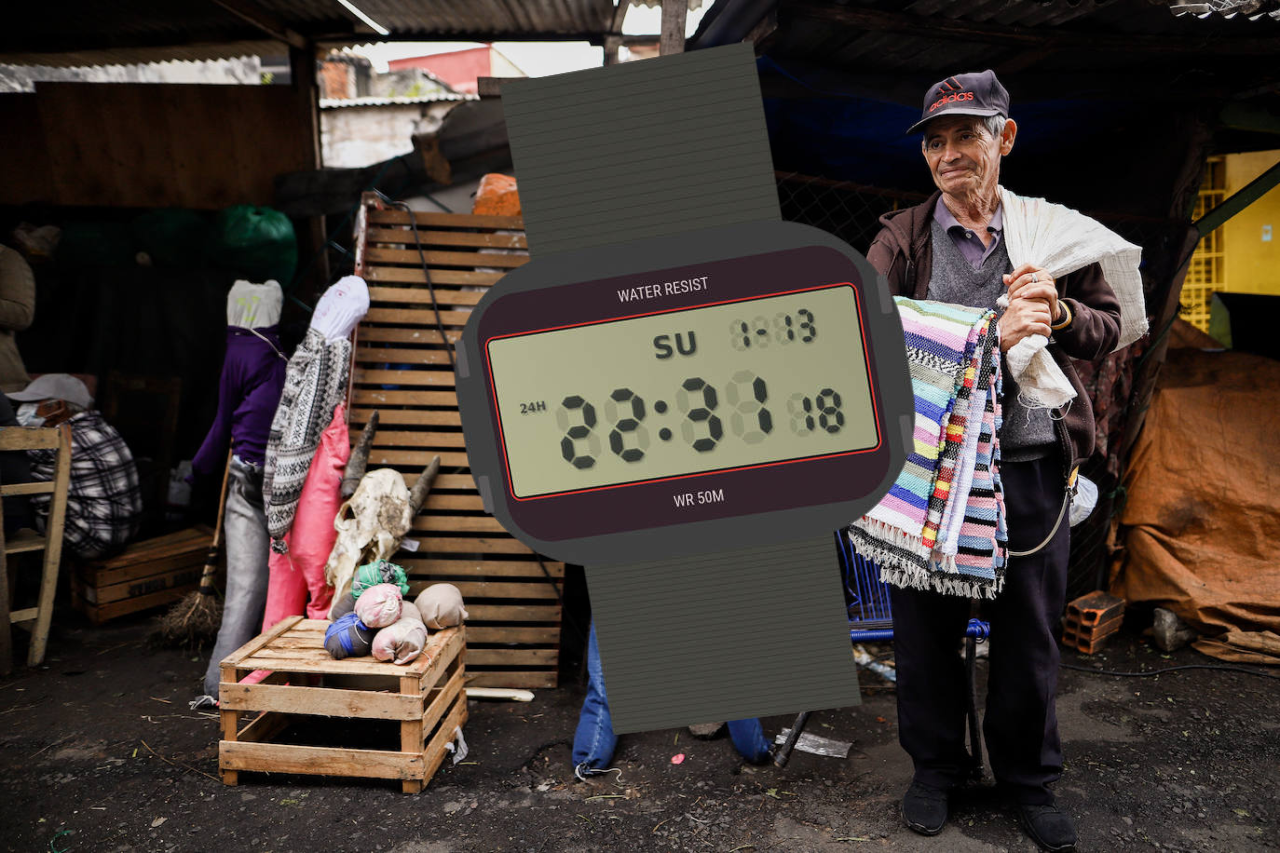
22:31:18
